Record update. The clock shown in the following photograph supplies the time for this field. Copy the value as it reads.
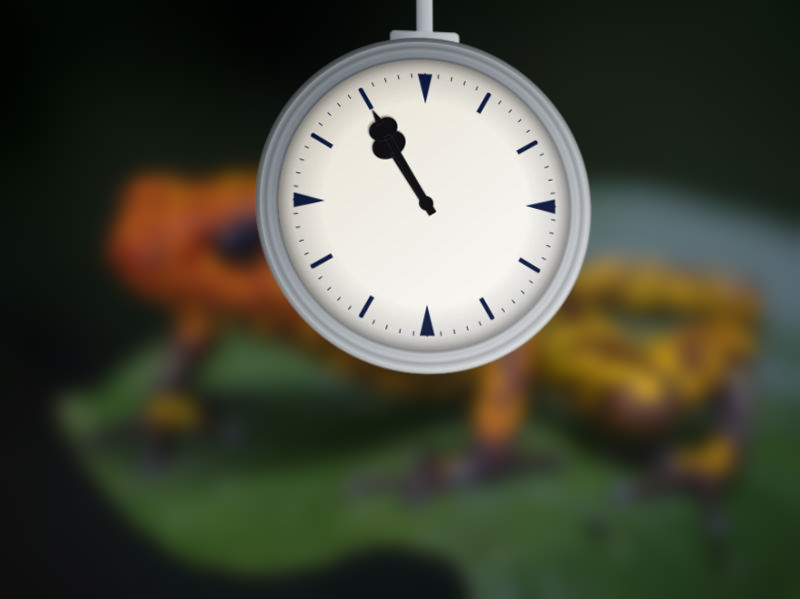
10:55
